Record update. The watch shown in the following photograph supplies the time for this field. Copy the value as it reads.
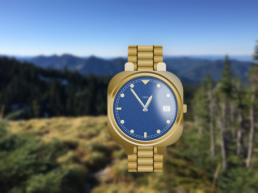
12:54
